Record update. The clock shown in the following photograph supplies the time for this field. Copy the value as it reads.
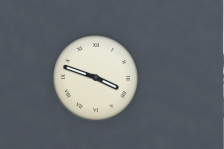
3:48
